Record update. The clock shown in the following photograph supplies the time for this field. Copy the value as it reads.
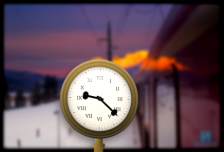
9:22
